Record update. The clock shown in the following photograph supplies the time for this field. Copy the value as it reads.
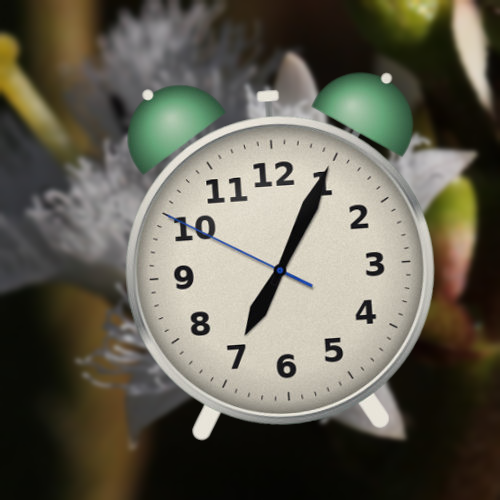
7:04:50
